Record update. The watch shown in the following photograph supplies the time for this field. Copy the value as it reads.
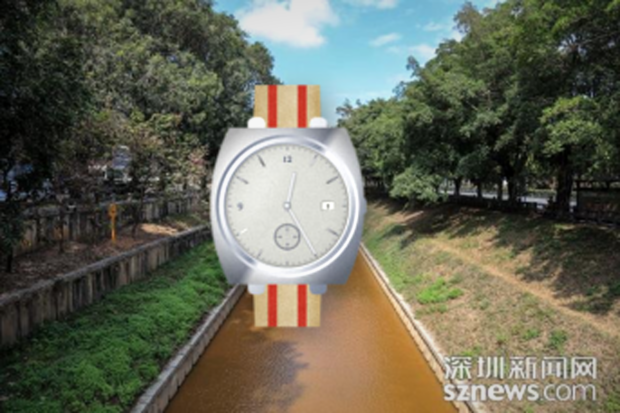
12:25
